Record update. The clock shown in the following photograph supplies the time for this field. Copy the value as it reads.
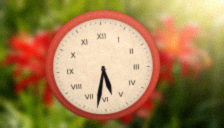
5:32
